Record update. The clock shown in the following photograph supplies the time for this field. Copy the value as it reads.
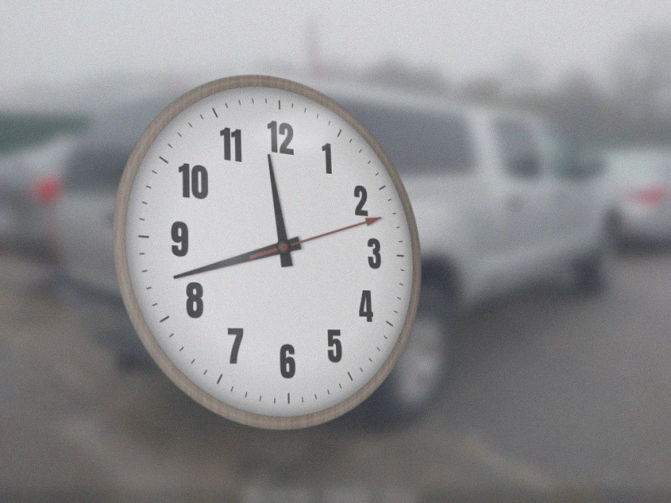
11:42:12
